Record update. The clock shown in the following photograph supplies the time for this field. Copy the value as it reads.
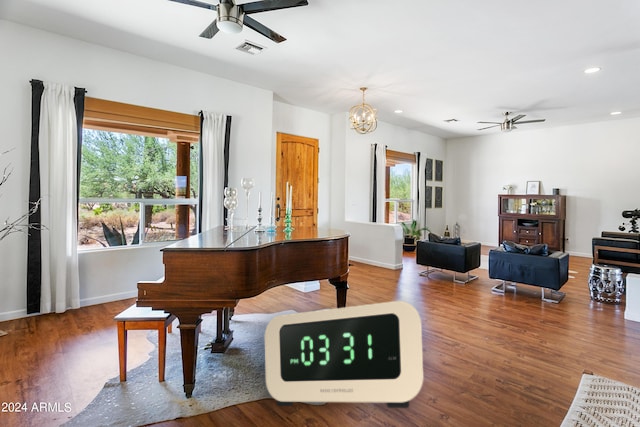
3:31
